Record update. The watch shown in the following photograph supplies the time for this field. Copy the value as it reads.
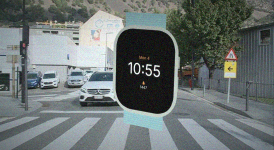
10:55
